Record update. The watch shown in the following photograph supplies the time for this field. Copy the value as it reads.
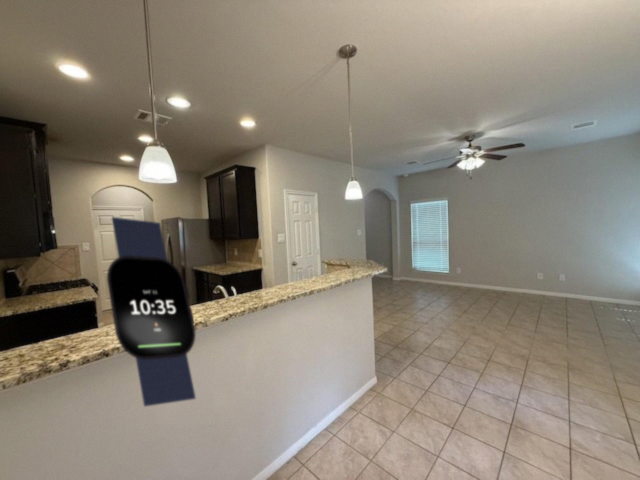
10:35
